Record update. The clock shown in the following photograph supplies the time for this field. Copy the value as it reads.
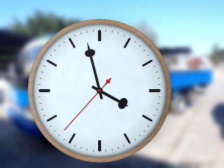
3:57:37
